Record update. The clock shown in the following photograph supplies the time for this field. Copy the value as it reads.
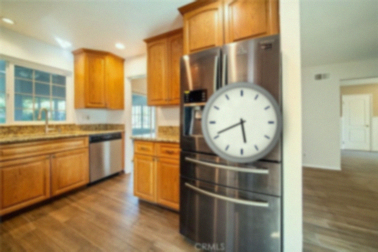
5:41
